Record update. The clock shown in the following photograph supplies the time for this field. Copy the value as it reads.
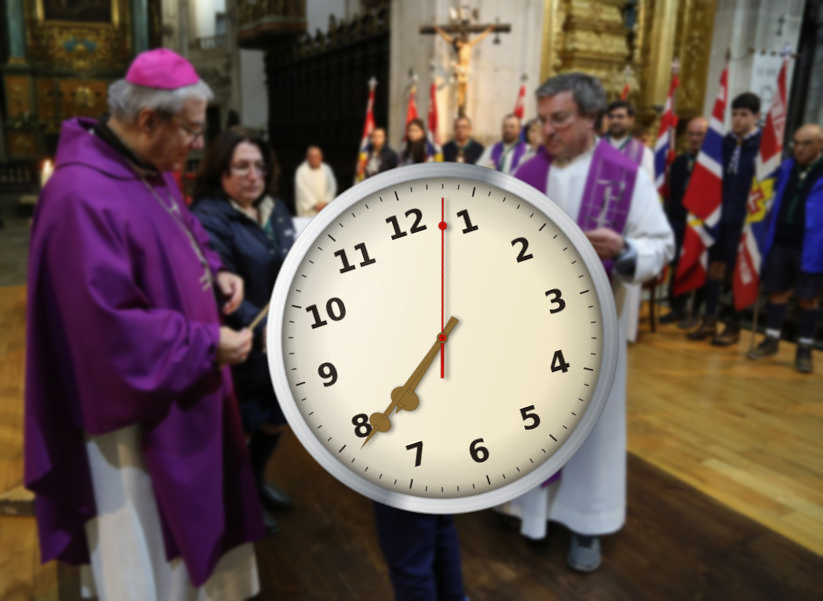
7:39:03
